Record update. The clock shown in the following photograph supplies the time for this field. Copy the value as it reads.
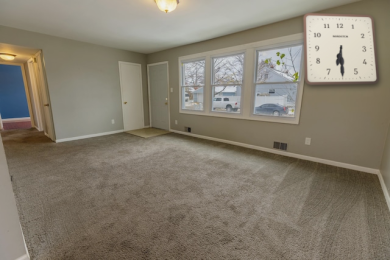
6:30
